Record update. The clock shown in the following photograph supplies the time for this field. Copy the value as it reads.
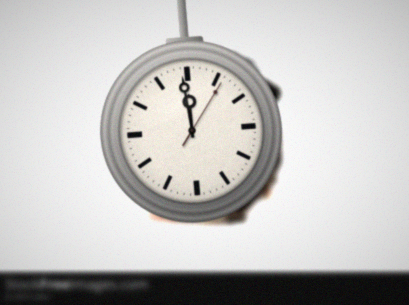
11:59:06
